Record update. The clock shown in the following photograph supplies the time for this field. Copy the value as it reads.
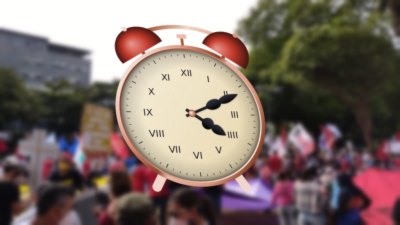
4:11
